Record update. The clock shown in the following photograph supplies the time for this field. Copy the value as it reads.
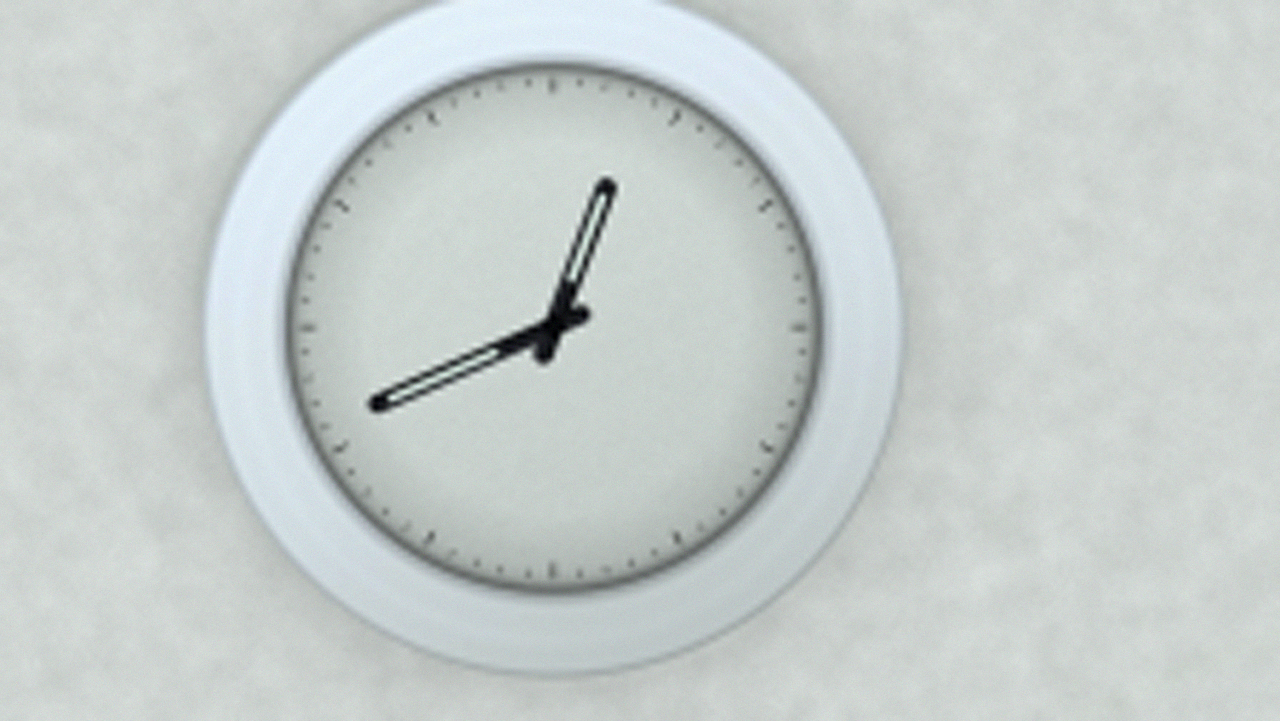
12:41
